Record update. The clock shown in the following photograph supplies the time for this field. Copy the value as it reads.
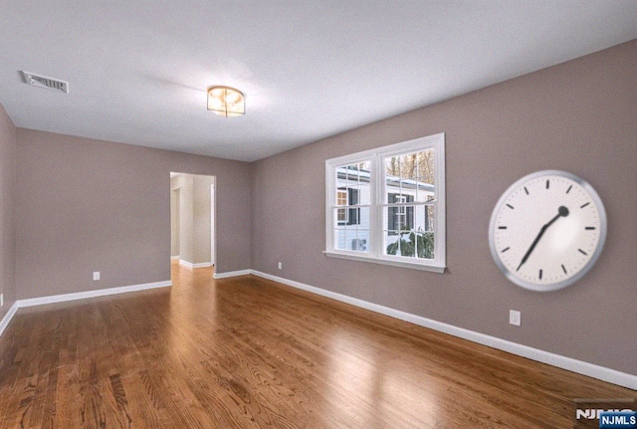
1:35
